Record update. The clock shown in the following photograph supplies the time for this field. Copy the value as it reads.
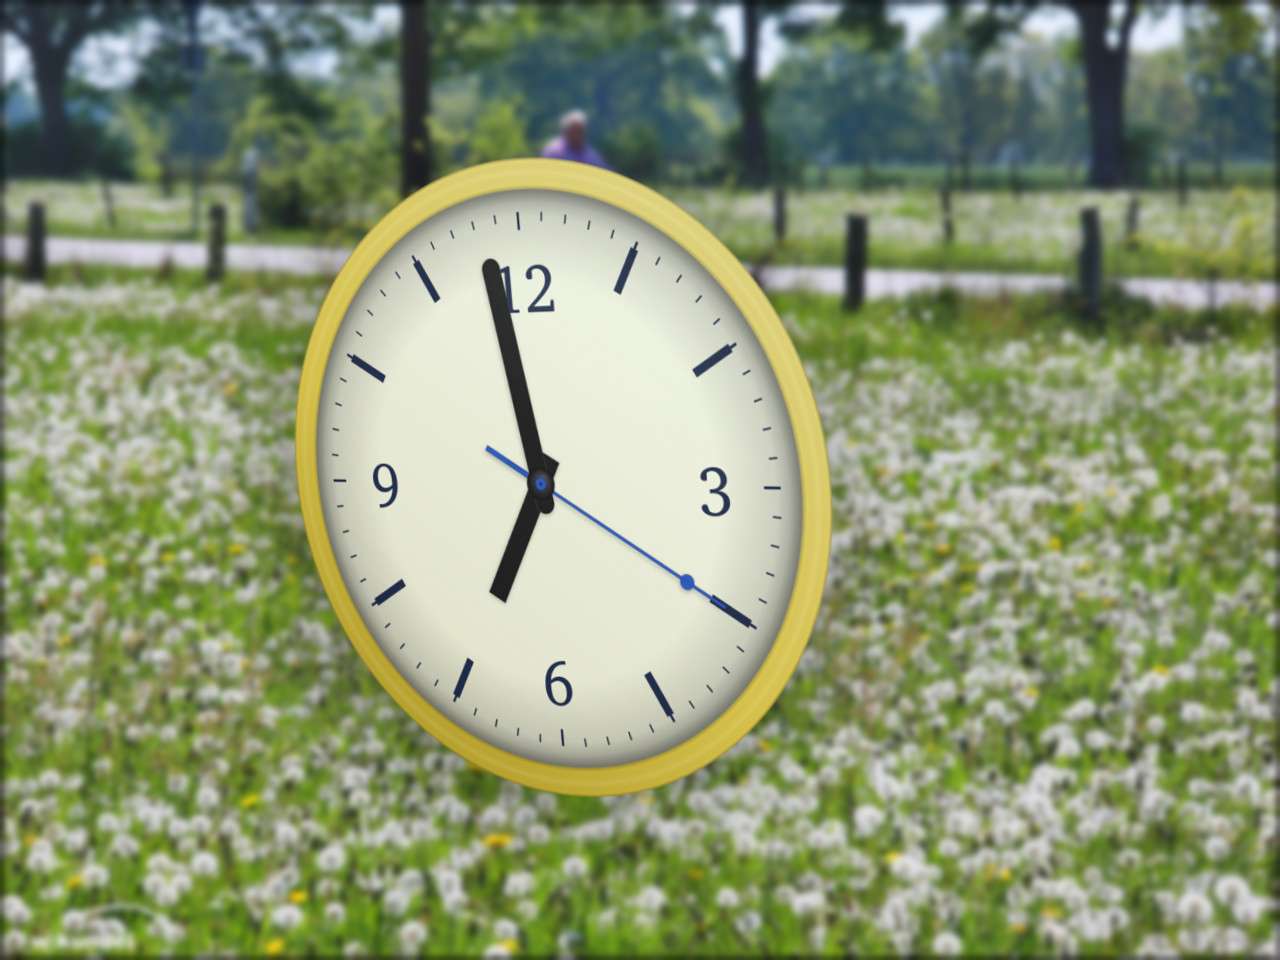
6:58:20
